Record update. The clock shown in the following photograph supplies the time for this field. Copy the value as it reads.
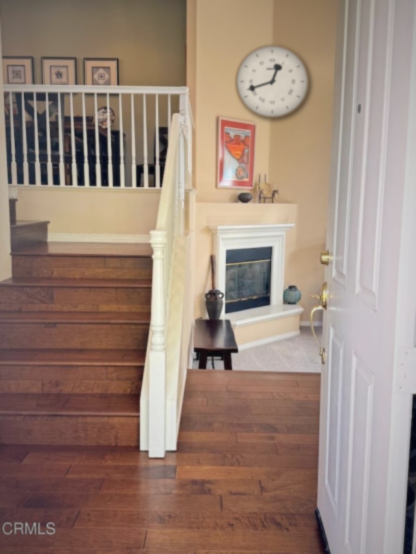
12:42
